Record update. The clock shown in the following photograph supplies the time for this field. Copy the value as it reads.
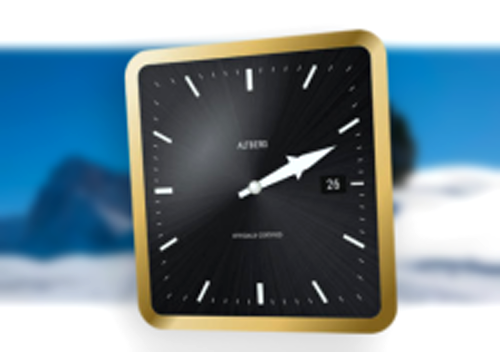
2:11
